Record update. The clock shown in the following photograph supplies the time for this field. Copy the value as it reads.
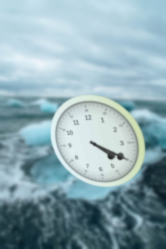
4:20
